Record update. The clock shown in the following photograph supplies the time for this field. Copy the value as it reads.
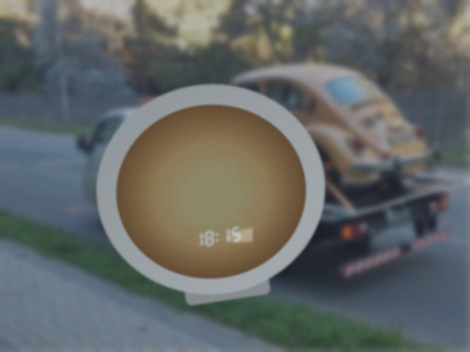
18:15
